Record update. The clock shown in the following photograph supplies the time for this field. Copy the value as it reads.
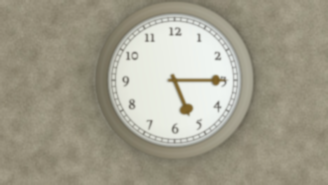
5:15
